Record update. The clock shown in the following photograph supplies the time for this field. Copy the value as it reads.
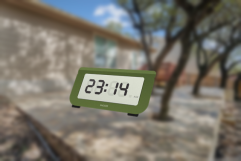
23:14
